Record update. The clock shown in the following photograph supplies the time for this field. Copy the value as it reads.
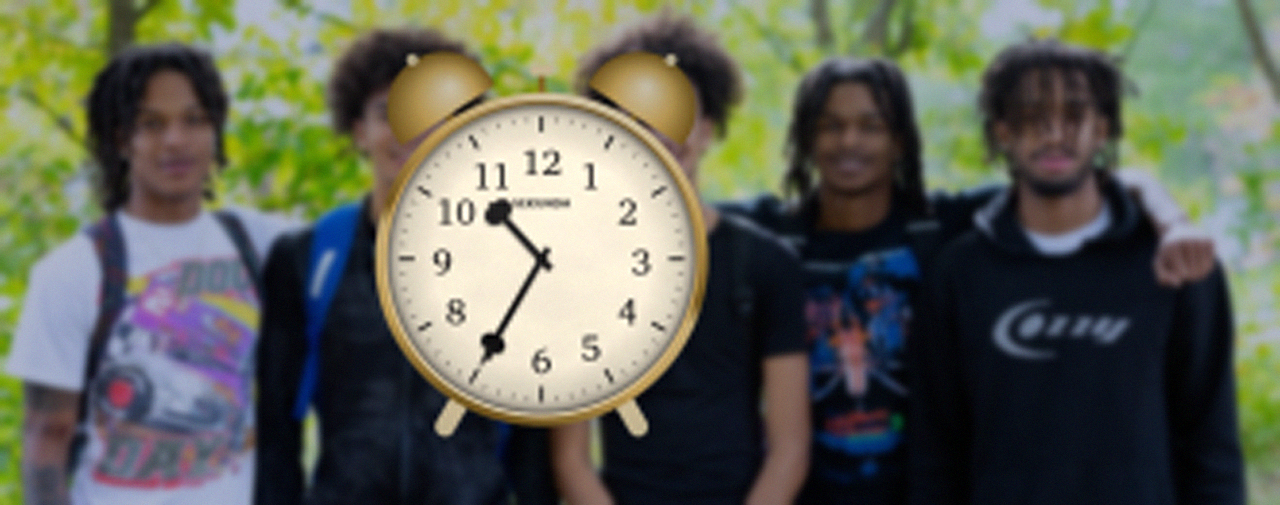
10:35
